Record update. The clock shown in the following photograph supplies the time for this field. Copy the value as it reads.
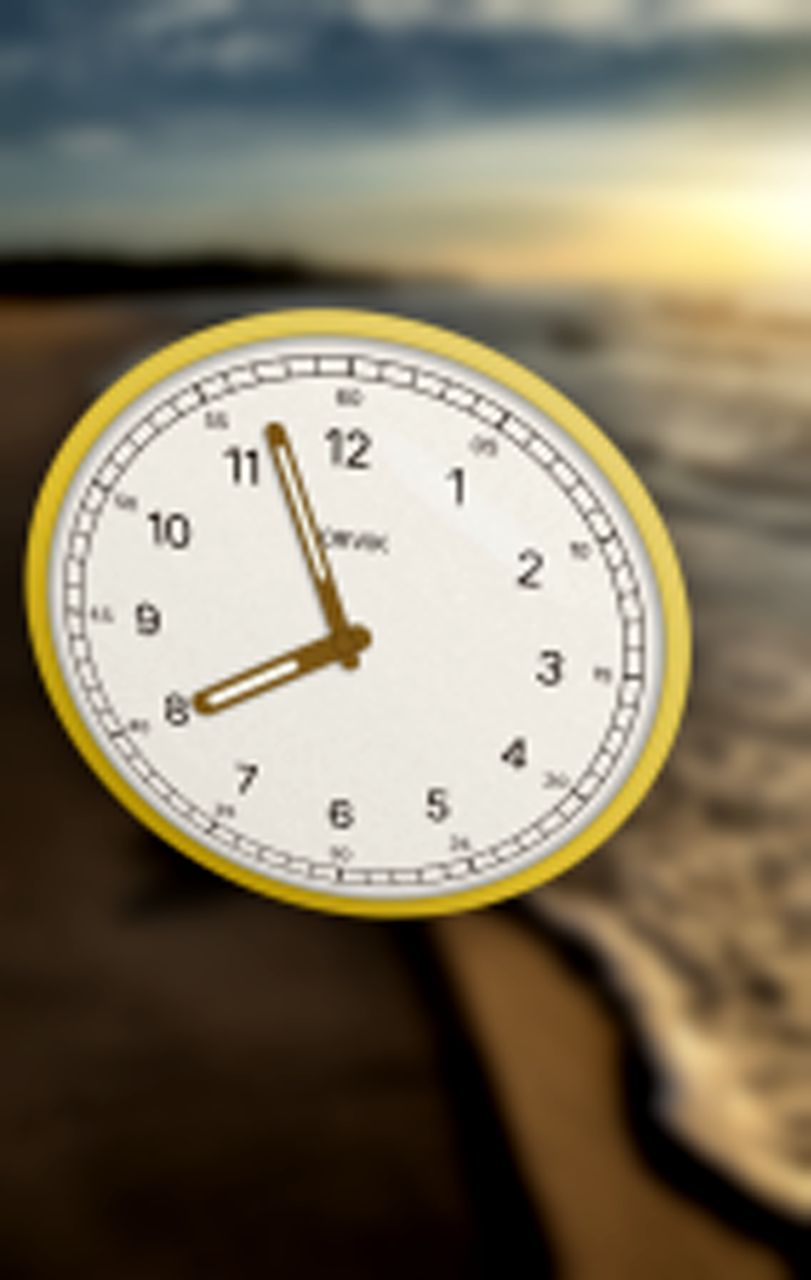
7:57
